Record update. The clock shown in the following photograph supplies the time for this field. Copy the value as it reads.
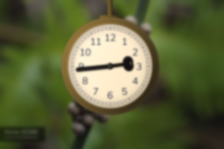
2:44
